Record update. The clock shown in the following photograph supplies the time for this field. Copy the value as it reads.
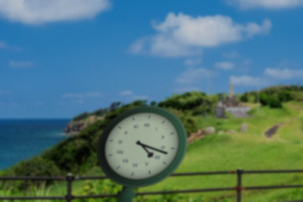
4:17
